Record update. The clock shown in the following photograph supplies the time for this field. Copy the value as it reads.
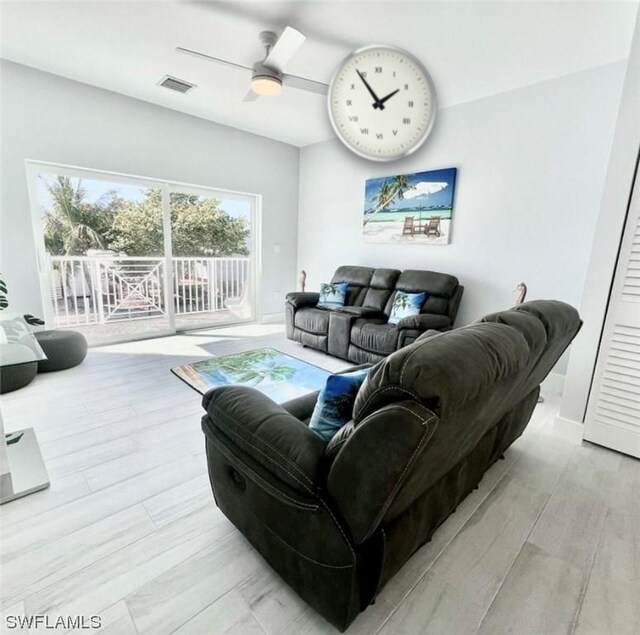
1:54
